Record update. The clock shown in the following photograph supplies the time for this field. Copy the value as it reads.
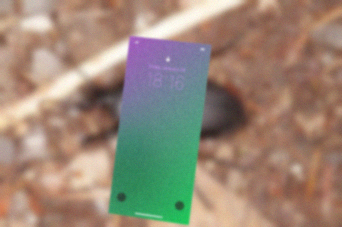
18:16
